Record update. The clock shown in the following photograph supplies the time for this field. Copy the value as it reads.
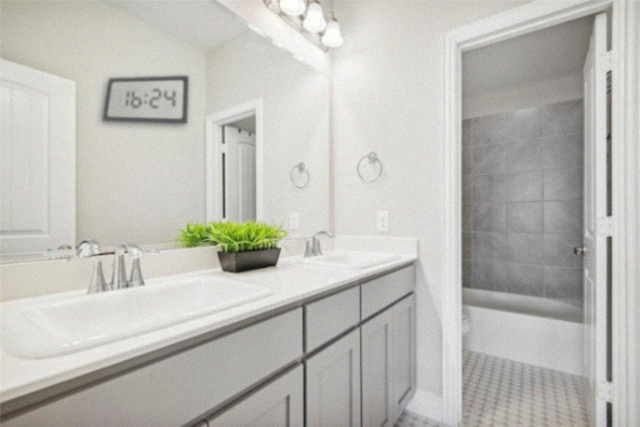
16:24
